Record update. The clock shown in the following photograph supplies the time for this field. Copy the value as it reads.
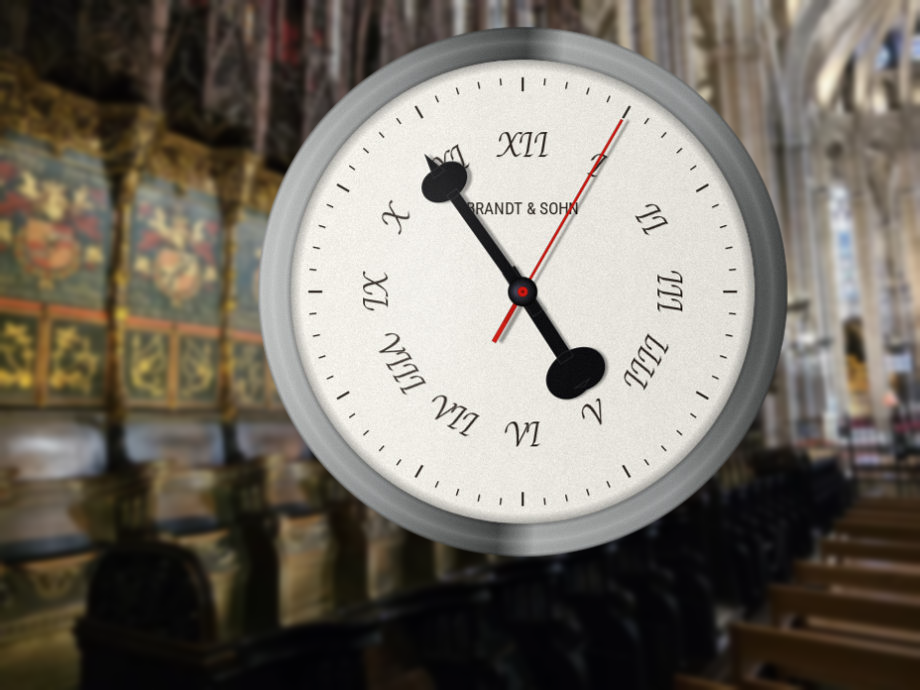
4:54:05
